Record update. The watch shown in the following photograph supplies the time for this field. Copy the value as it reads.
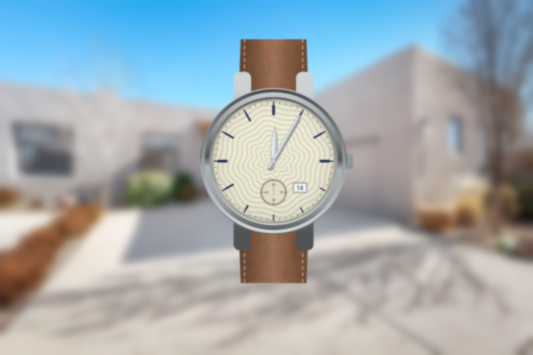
12:05
